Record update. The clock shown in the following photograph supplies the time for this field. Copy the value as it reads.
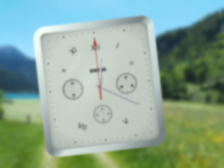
12:20
